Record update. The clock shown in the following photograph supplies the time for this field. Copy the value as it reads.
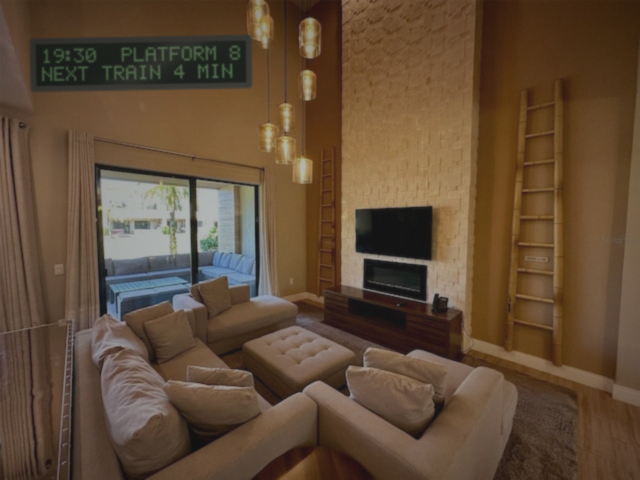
19:30
